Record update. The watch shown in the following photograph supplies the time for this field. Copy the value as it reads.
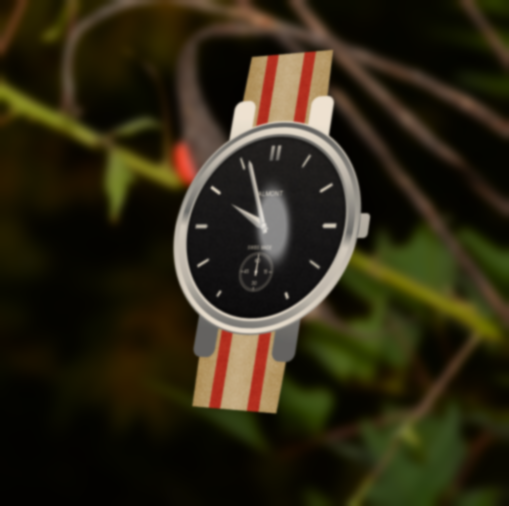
9:56
